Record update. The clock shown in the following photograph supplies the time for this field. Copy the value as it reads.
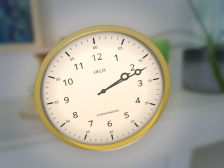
2:12
